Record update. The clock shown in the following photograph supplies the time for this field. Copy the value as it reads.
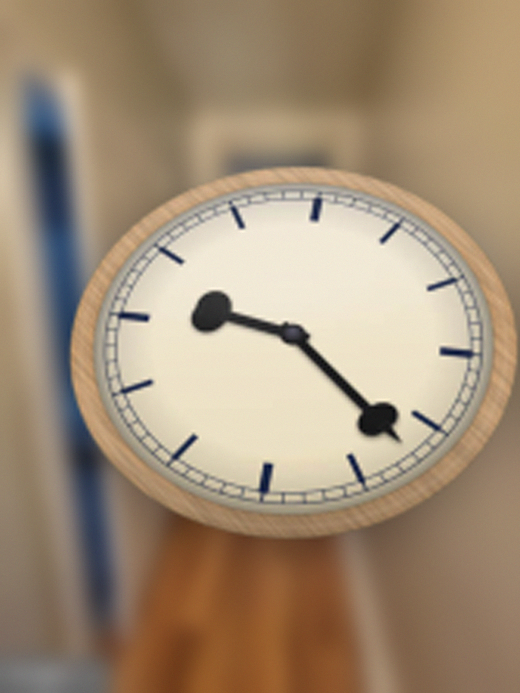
9:22
